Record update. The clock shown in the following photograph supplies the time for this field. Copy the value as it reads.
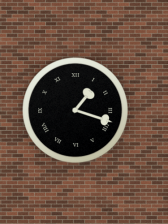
1:18
